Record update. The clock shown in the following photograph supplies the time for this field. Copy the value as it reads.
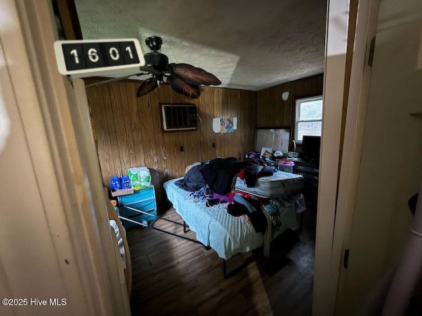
16:01
